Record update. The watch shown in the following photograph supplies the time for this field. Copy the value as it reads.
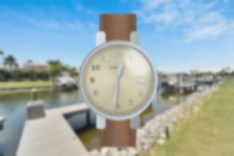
12:31
